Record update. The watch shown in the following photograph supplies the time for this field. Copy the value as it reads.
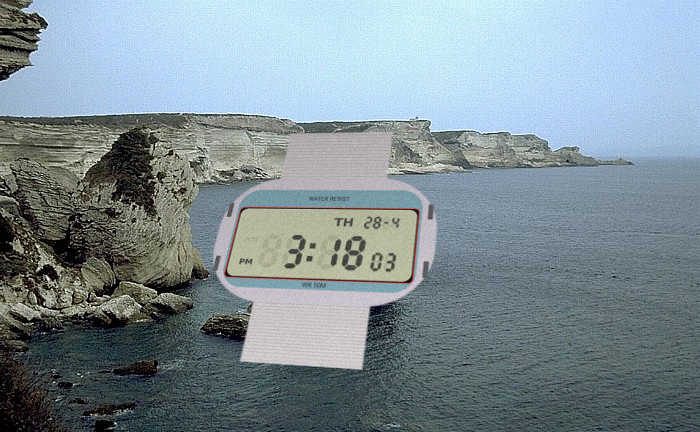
3:18:03
